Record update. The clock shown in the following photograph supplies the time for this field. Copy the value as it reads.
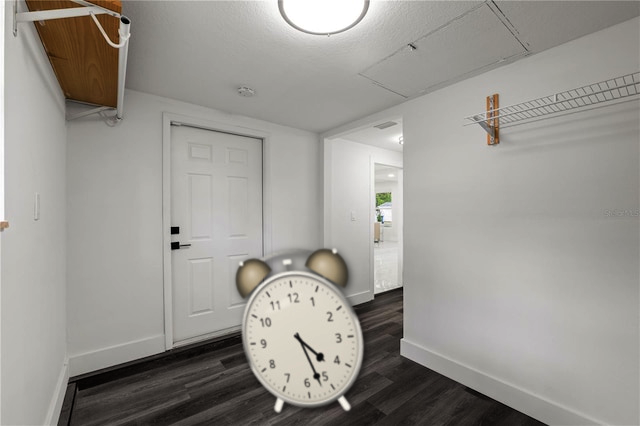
4:27
